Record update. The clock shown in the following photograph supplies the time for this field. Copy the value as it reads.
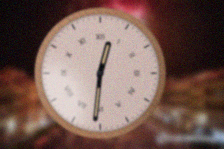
12:31
